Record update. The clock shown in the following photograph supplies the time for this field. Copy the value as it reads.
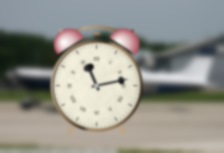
11:13
